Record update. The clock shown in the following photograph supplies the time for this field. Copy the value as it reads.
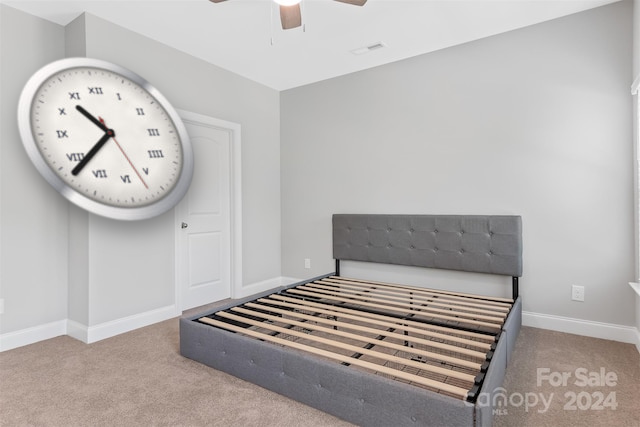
10:38:27
